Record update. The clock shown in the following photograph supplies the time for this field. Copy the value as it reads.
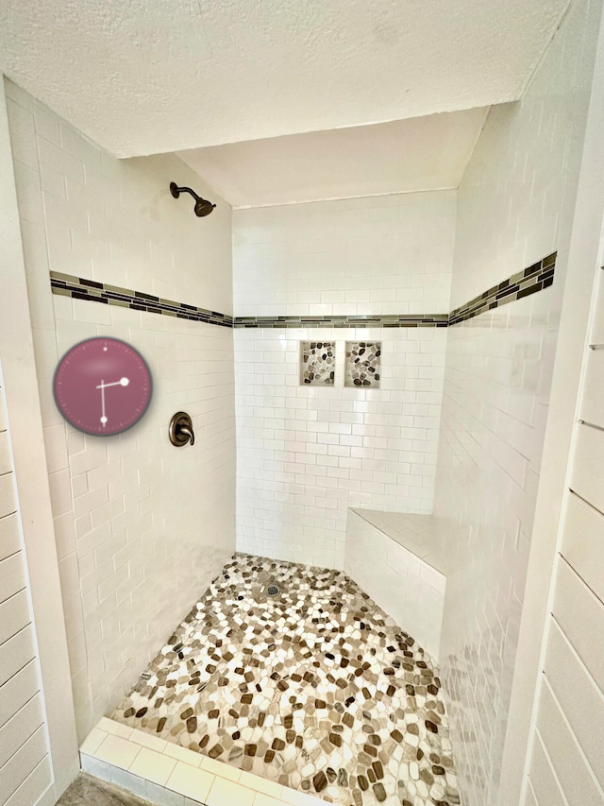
2:29
